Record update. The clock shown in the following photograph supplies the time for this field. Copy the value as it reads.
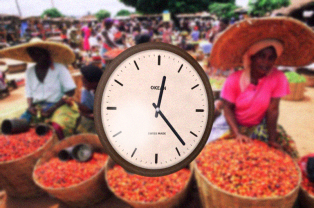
12:23
